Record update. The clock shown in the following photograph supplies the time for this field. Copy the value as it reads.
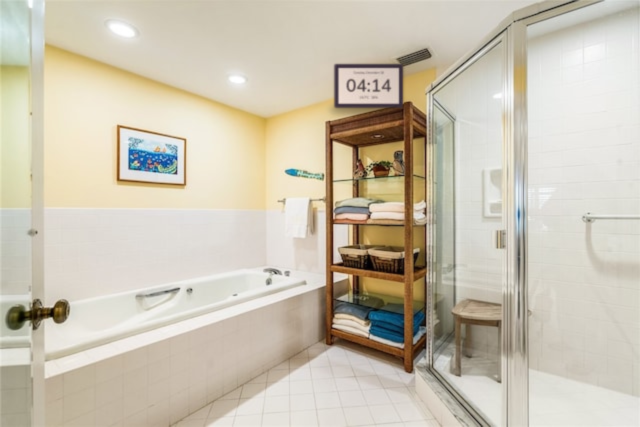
4:14
